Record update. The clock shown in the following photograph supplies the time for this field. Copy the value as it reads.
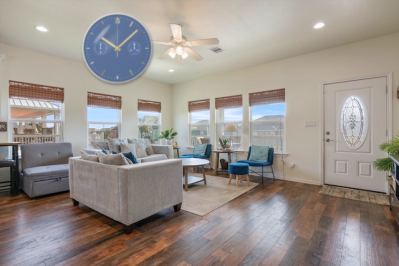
10:08
